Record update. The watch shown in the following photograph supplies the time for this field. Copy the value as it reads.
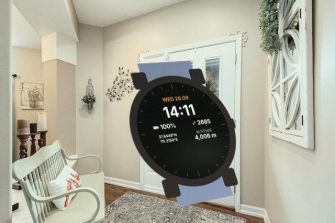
14:11
